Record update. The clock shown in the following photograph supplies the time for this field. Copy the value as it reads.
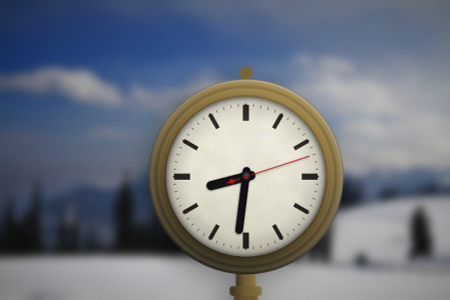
8:31:12
